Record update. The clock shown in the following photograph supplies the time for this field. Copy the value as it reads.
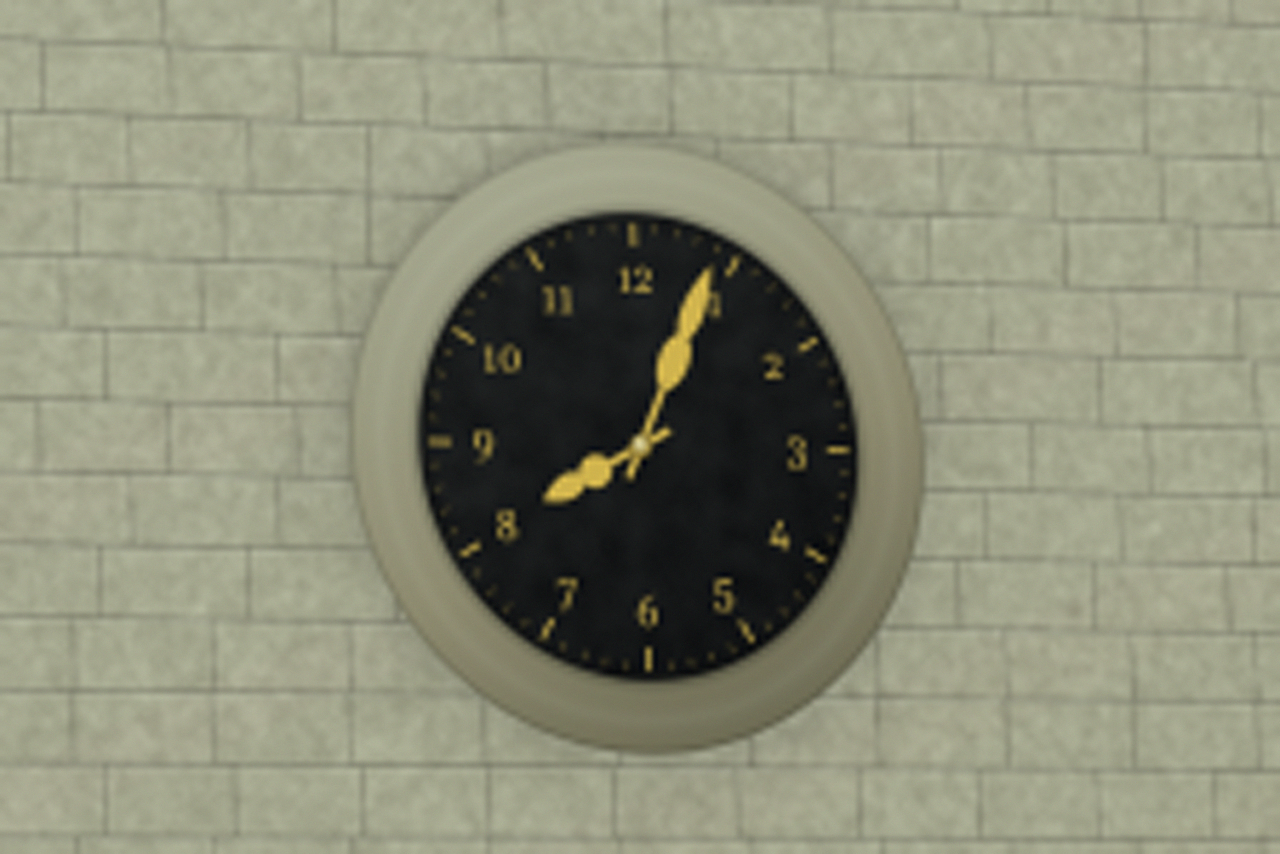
8:04
